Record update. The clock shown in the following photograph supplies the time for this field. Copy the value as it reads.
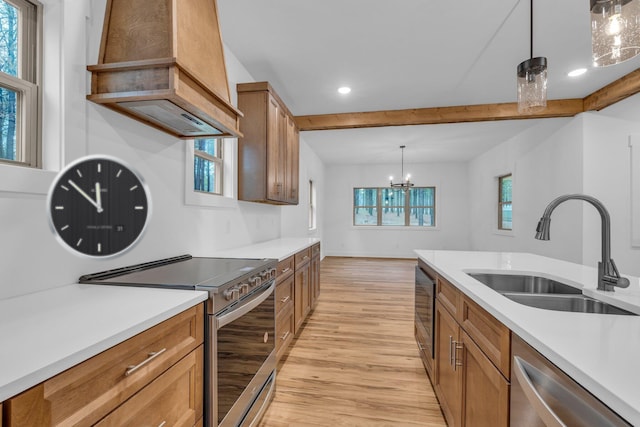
11:52
